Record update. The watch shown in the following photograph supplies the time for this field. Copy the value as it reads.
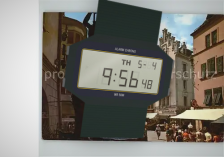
9:56:48
